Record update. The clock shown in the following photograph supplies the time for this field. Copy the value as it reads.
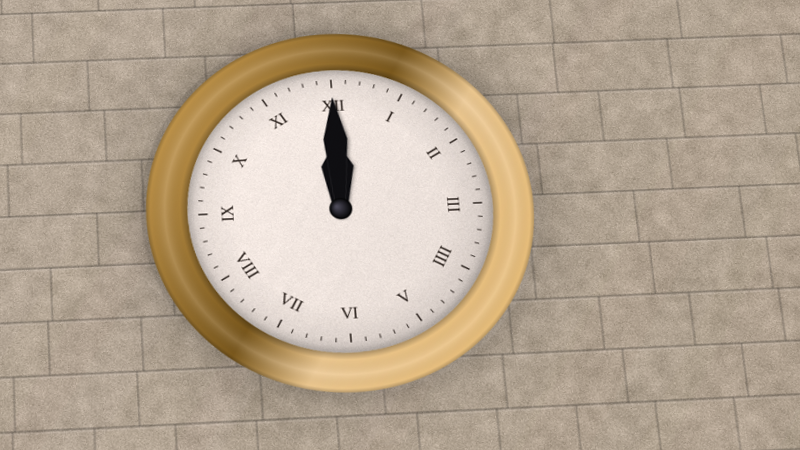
12:00
